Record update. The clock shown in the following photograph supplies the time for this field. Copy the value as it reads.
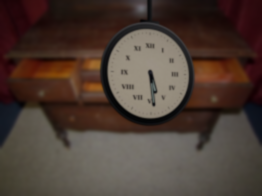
5:29
